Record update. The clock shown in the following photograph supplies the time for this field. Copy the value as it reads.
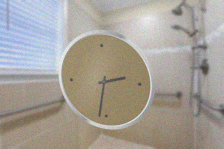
2:32
